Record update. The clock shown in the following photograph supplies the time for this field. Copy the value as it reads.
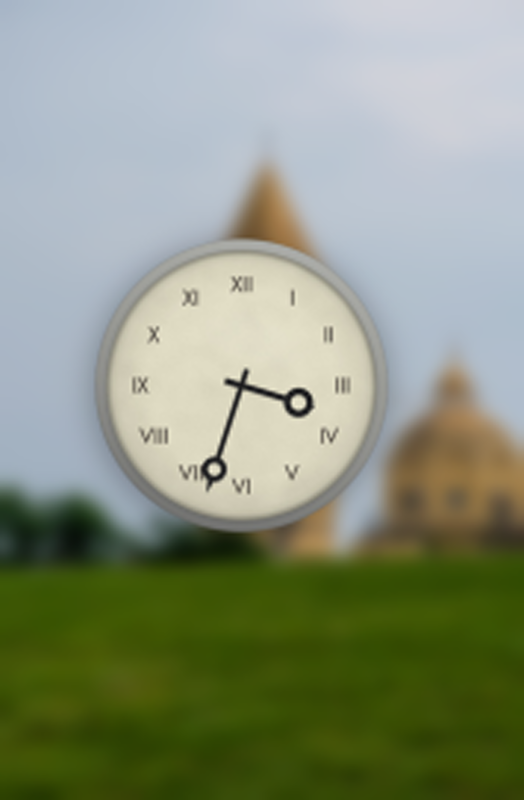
3:33
